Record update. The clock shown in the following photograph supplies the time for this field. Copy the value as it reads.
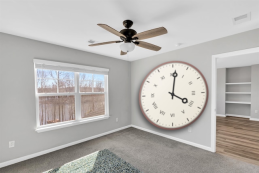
4:01
